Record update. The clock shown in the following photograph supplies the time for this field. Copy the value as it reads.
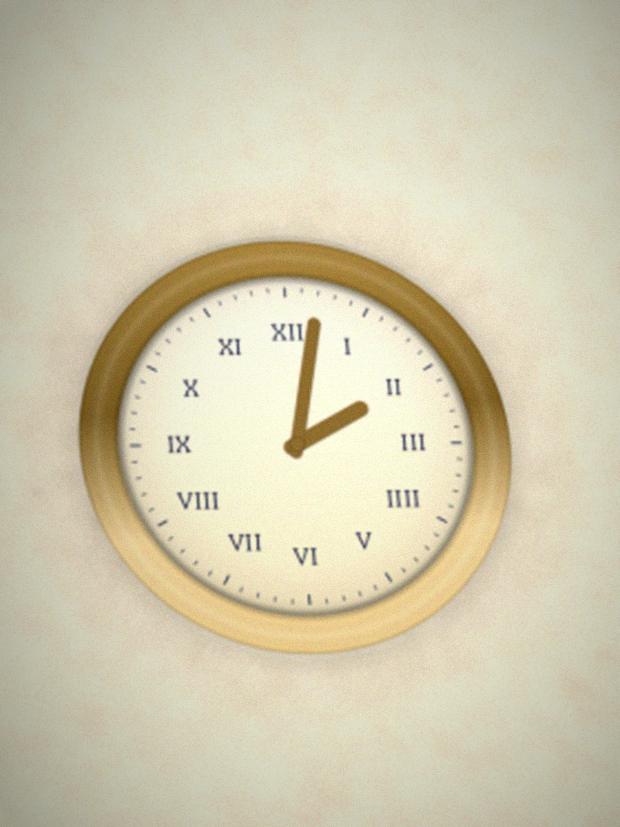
2:02
